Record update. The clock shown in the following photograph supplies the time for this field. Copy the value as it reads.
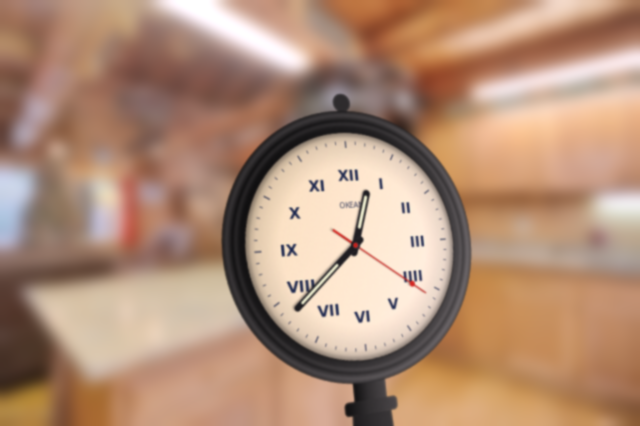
12:38:21
